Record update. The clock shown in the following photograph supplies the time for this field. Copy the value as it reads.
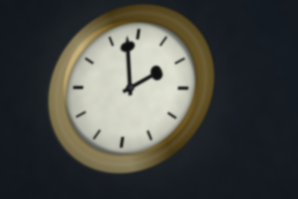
1:58
